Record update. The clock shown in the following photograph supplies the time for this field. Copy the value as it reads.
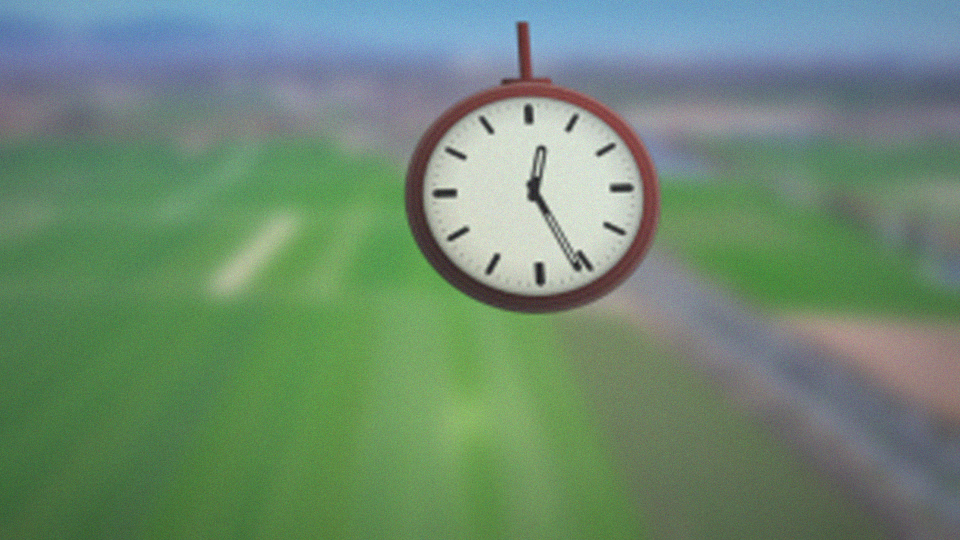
12:26
